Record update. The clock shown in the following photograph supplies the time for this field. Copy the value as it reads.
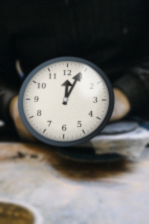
12:04
